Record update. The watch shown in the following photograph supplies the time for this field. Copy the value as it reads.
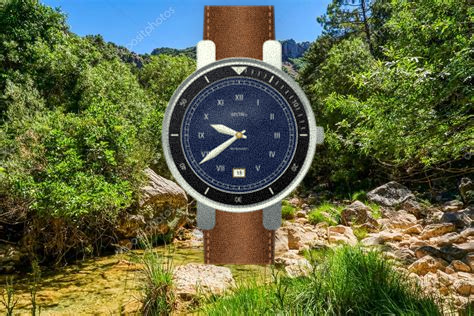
9:39
